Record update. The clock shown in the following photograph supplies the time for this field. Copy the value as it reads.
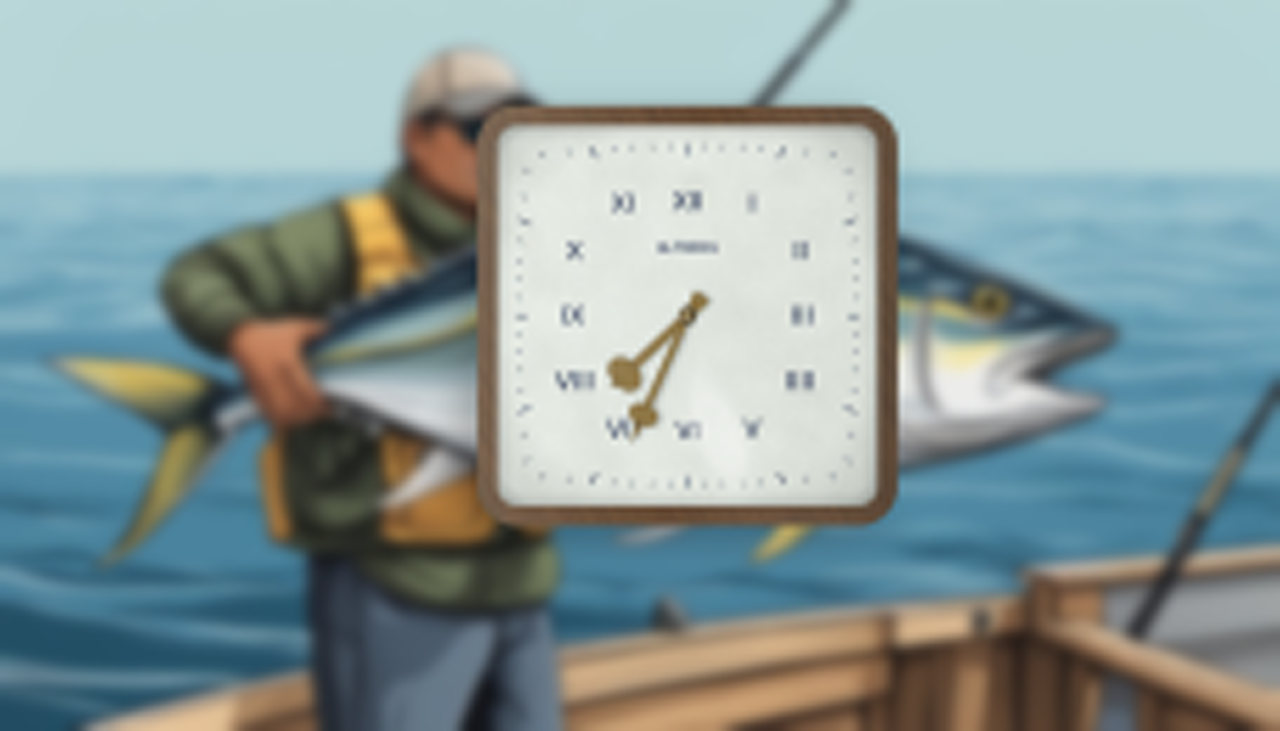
7:34
